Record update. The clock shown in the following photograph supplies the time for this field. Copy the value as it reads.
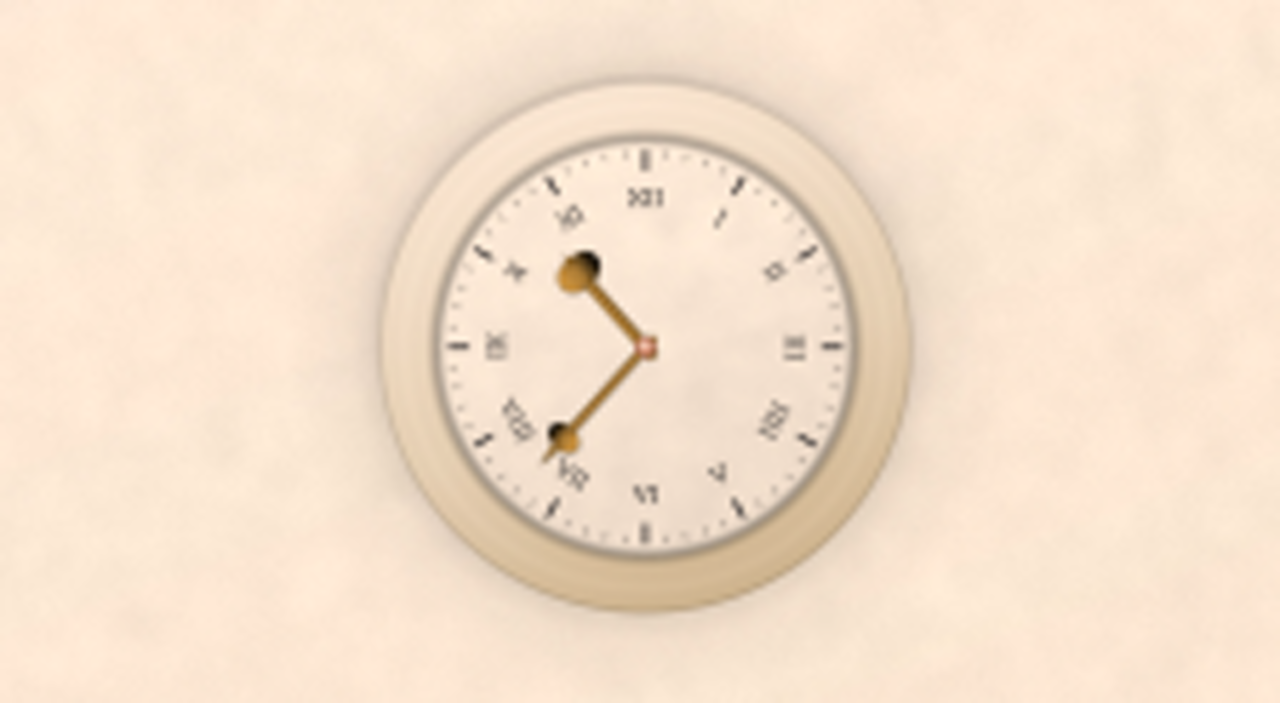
10:37
